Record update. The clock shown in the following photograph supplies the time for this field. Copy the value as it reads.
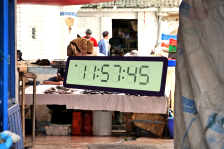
11:57:45
